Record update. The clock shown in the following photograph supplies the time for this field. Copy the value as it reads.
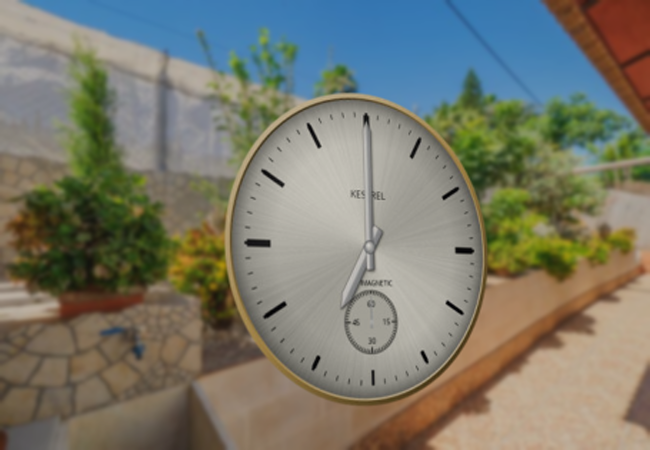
7:00
